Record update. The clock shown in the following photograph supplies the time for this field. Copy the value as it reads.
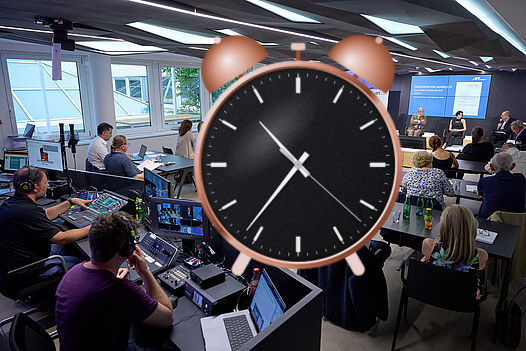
10:36:22
